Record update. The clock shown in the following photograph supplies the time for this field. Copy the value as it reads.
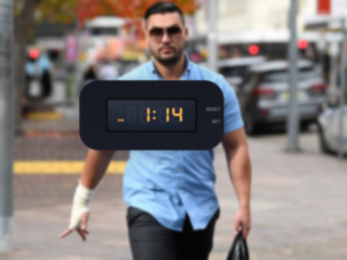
1:14
